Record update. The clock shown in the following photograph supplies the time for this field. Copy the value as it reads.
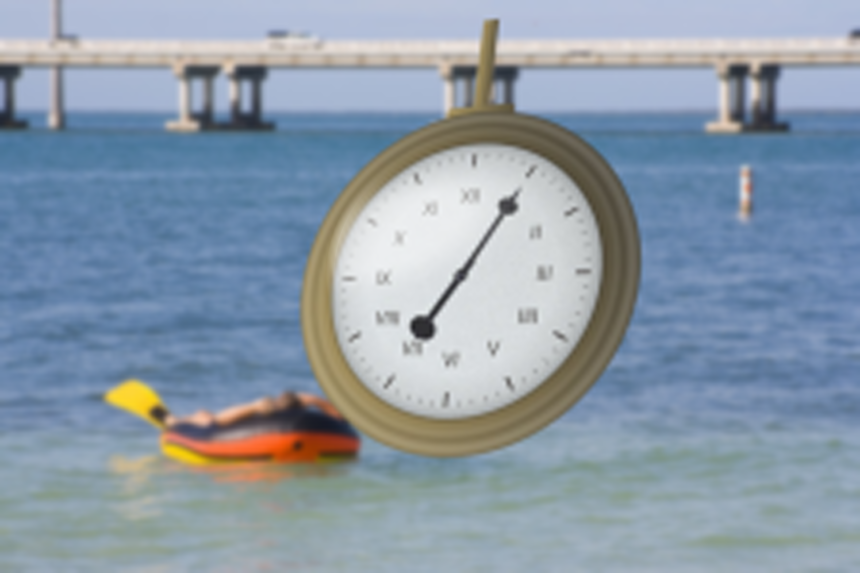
7:05
